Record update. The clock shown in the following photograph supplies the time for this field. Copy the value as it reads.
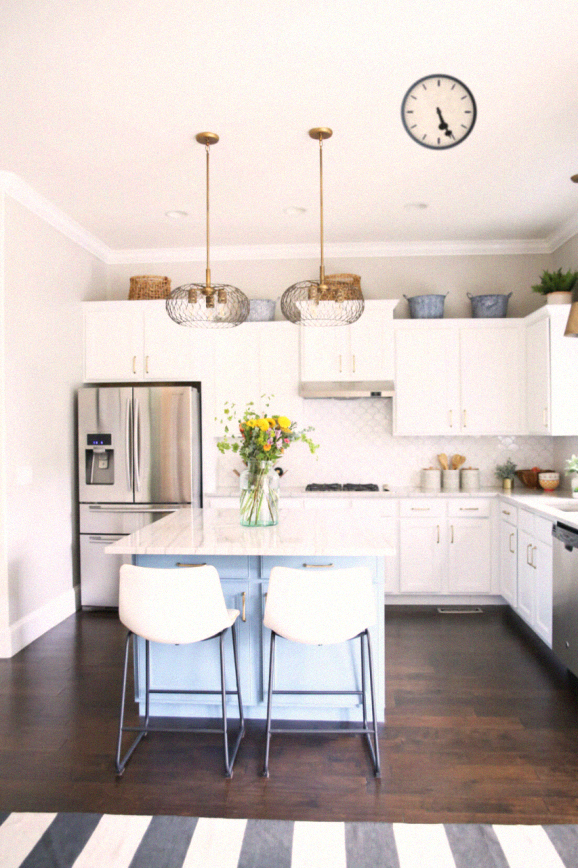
5:26
